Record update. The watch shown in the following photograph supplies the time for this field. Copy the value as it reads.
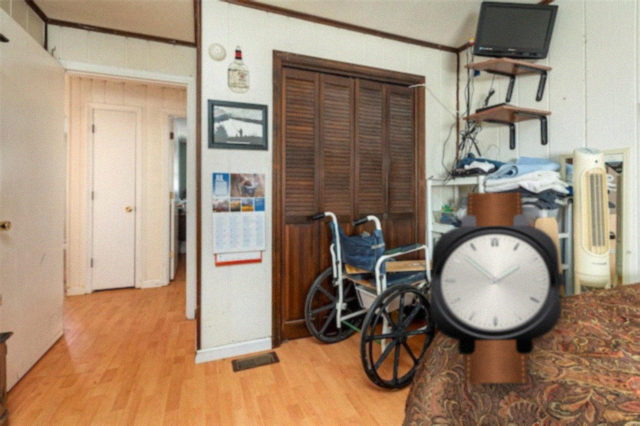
1:52
